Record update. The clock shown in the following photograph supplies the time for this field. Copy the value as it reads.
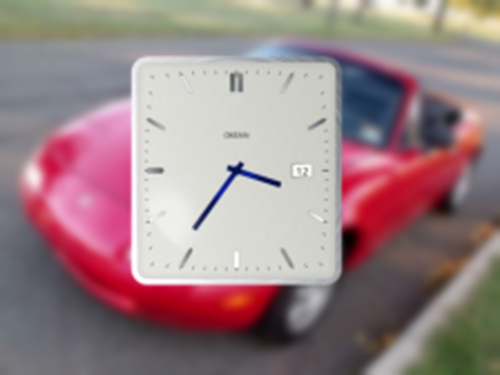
3:36
